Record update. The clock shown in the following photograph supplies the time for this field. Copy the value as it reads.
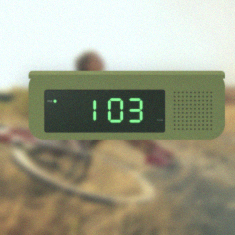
1:03
